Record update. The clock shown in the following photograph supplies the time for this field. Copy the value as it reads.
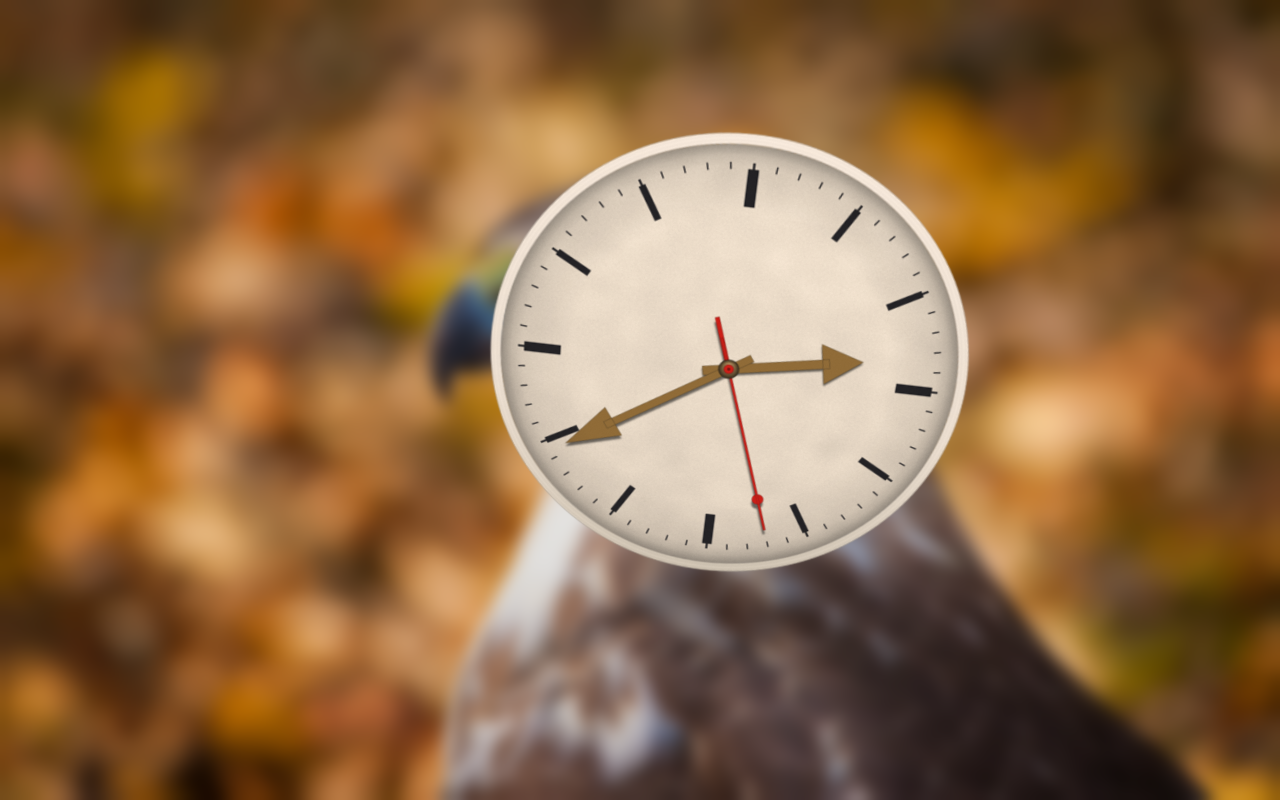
2:39:27
